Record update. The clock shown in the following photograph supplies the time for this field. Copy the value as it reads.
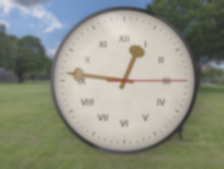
12:46:15
